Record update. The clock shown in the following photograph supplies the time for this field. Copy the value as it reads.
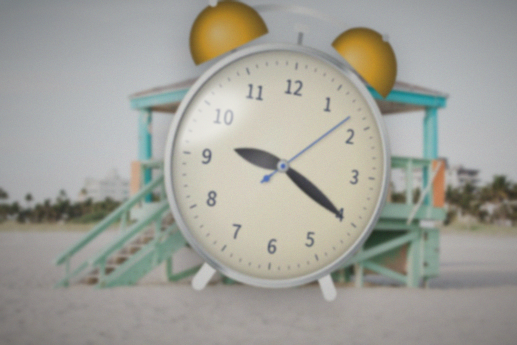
9:20:08
